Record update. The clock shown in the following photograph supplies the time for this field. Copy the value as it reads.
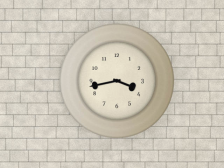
3:43
